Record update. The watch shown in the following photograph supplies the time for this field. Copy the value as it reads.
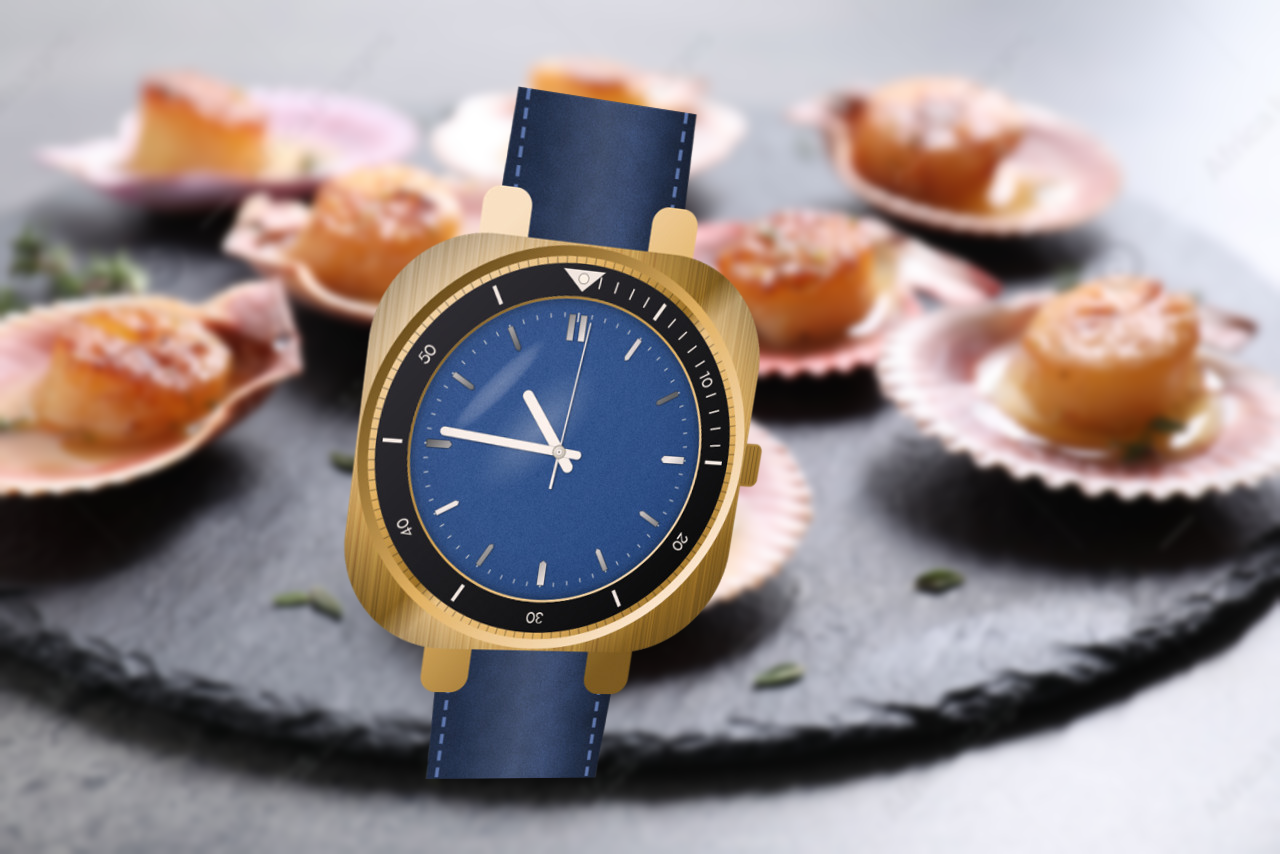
10:46:01
